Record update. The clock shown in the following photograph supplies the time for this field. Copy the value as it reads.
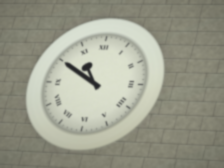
10:50
